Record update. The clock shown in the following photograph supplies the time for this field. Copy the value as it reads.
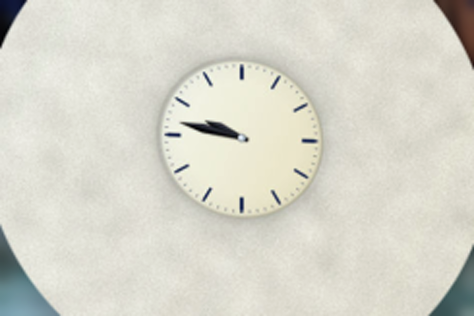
9:47
